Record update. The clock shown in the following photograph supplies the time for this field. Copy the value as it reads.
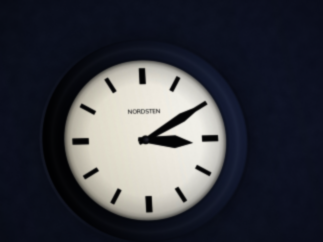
3:10
